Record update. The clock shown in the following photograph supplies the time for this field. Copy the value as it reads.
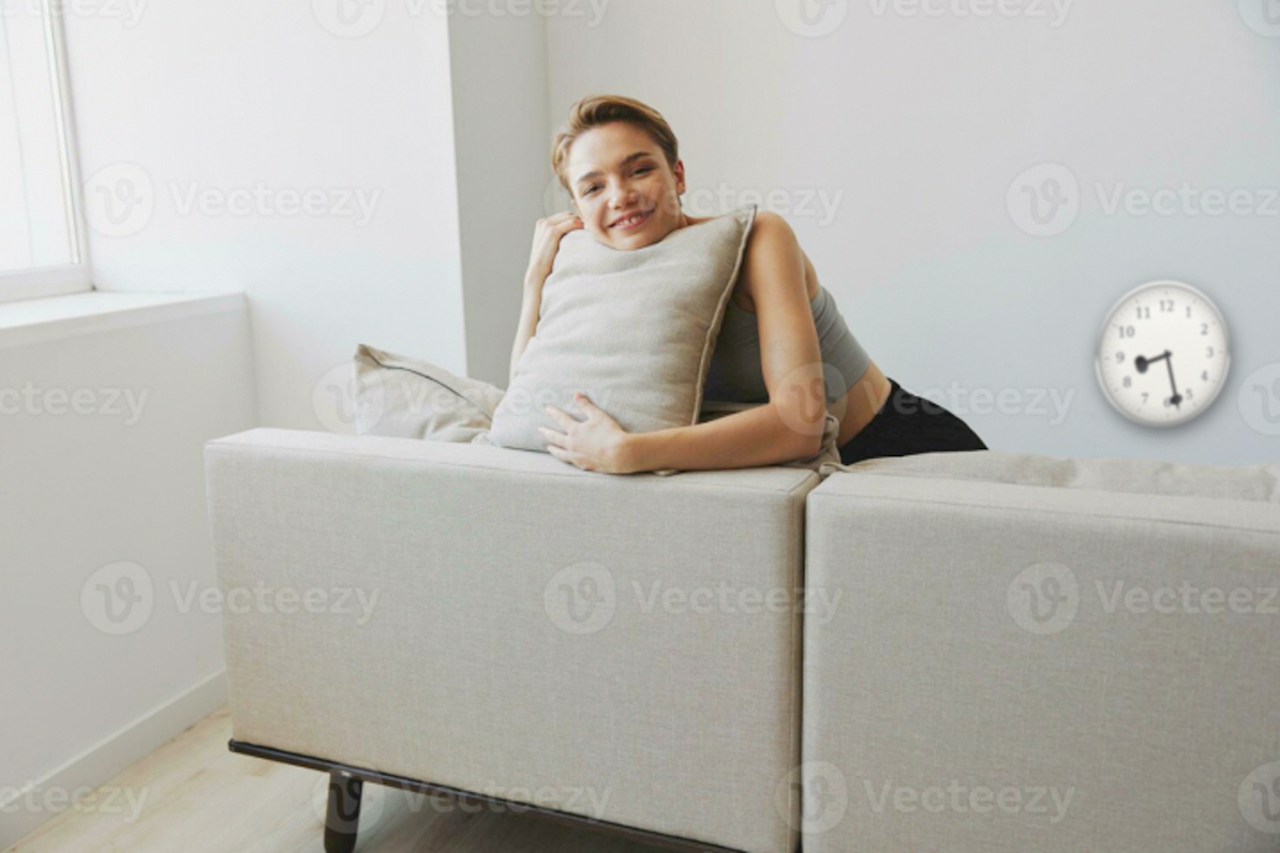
8:28
